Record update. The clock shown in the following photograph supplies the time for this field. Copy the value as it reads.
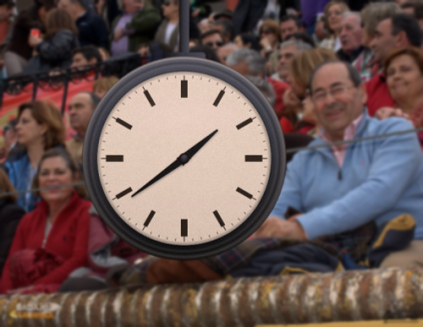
1:39
